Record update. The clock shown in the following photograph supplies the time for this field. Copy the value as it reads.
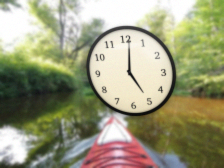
5:01
